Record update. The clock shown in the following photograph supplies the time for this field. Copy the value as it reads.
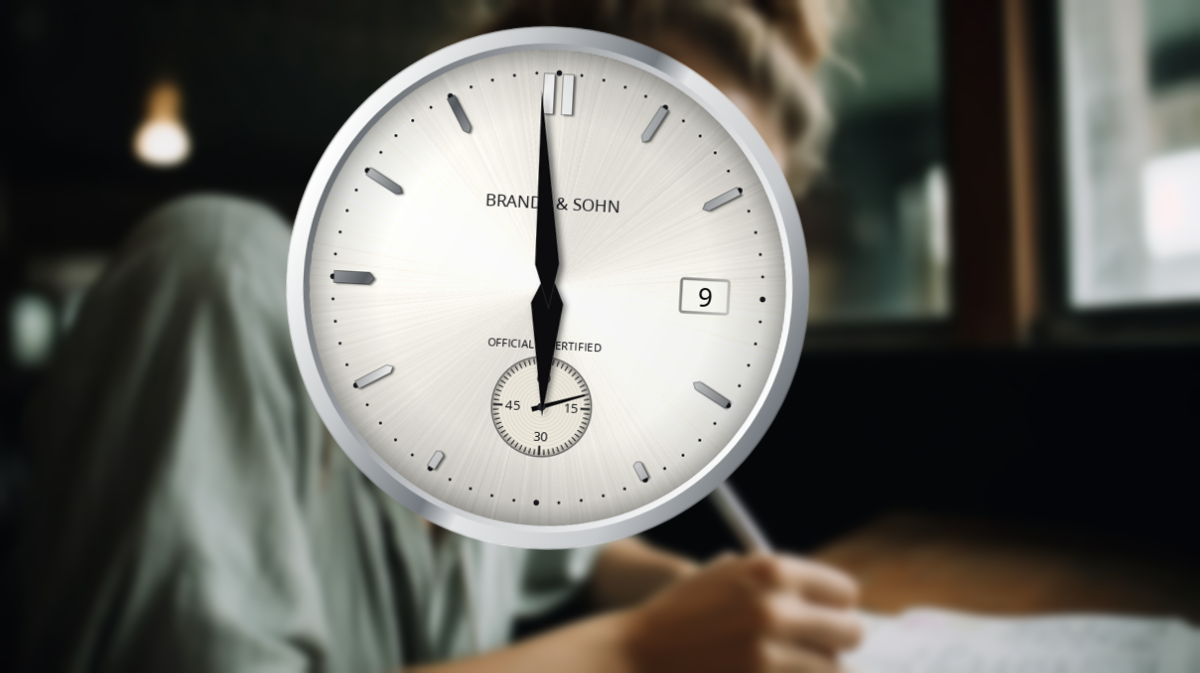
5:59:12
